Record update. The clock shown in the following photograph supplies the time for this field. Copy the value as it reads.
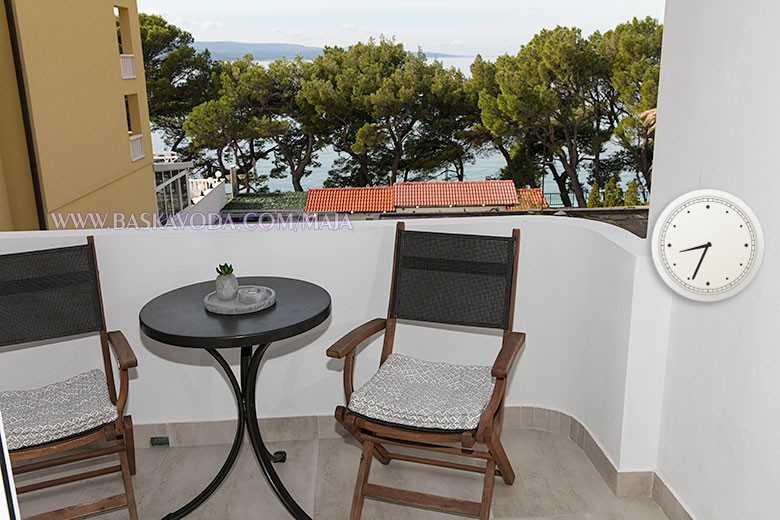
8:34
